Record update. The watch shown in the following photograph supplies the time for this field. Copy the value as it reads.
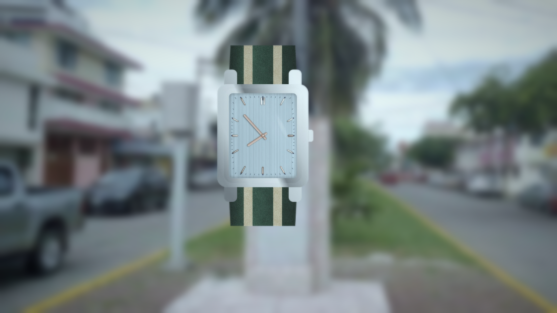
7:53
